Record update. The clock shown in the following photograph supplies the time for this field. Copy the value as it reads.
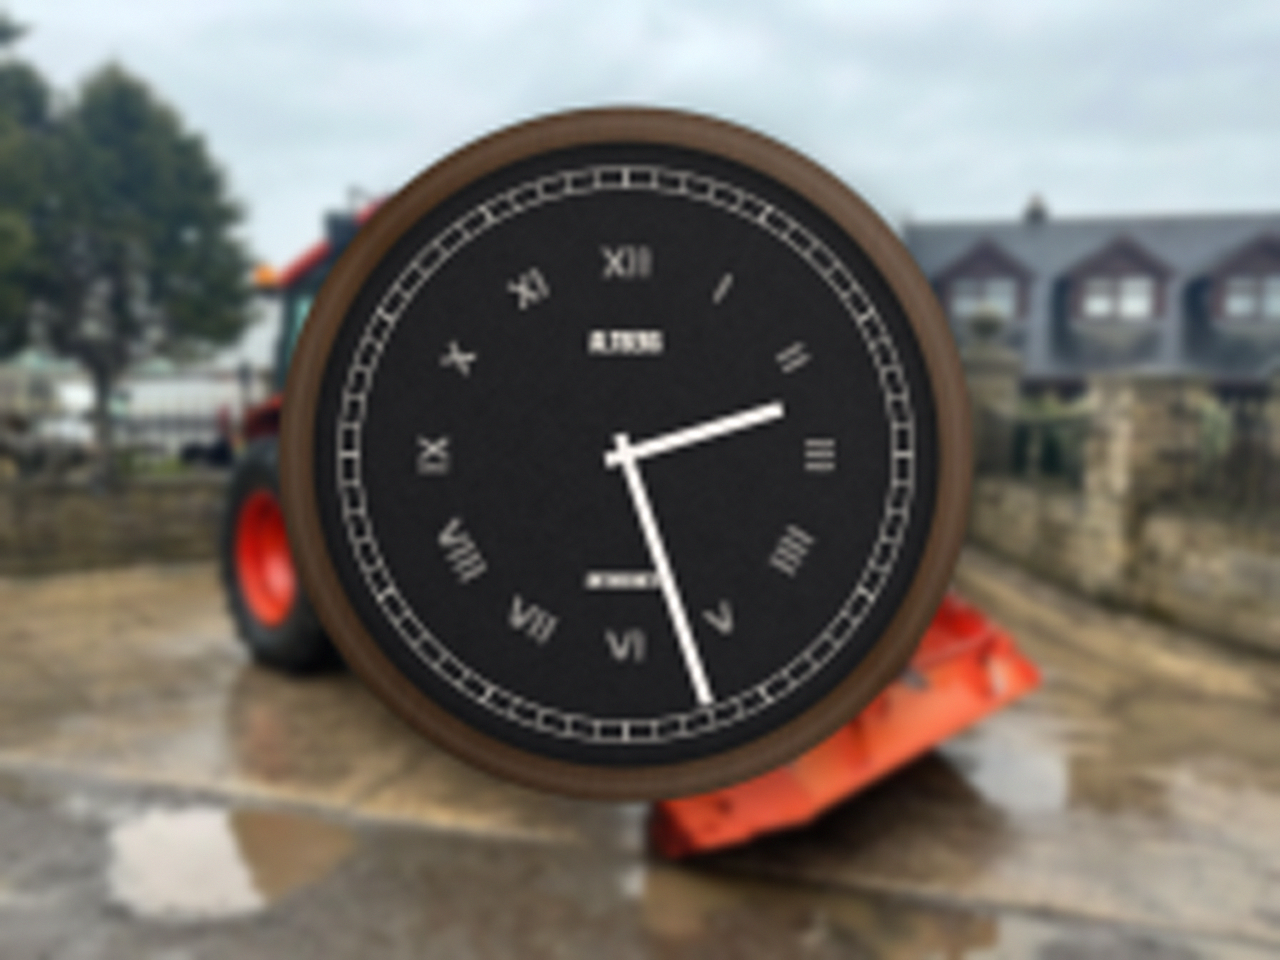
2:27
